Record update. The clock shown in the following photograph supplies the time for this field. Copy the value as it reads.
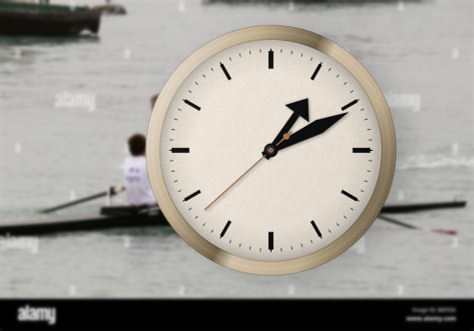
1:10:38
